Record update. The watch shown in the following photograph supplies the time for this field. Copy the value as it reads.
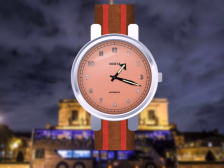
1:18
